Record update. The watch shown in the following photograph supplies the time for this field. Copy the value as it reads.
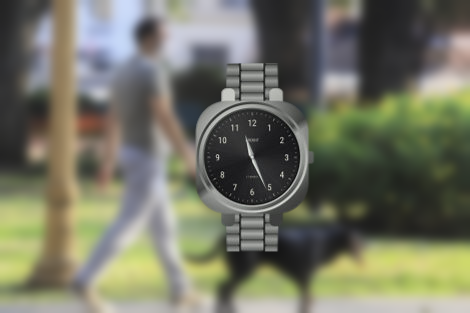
11:26
